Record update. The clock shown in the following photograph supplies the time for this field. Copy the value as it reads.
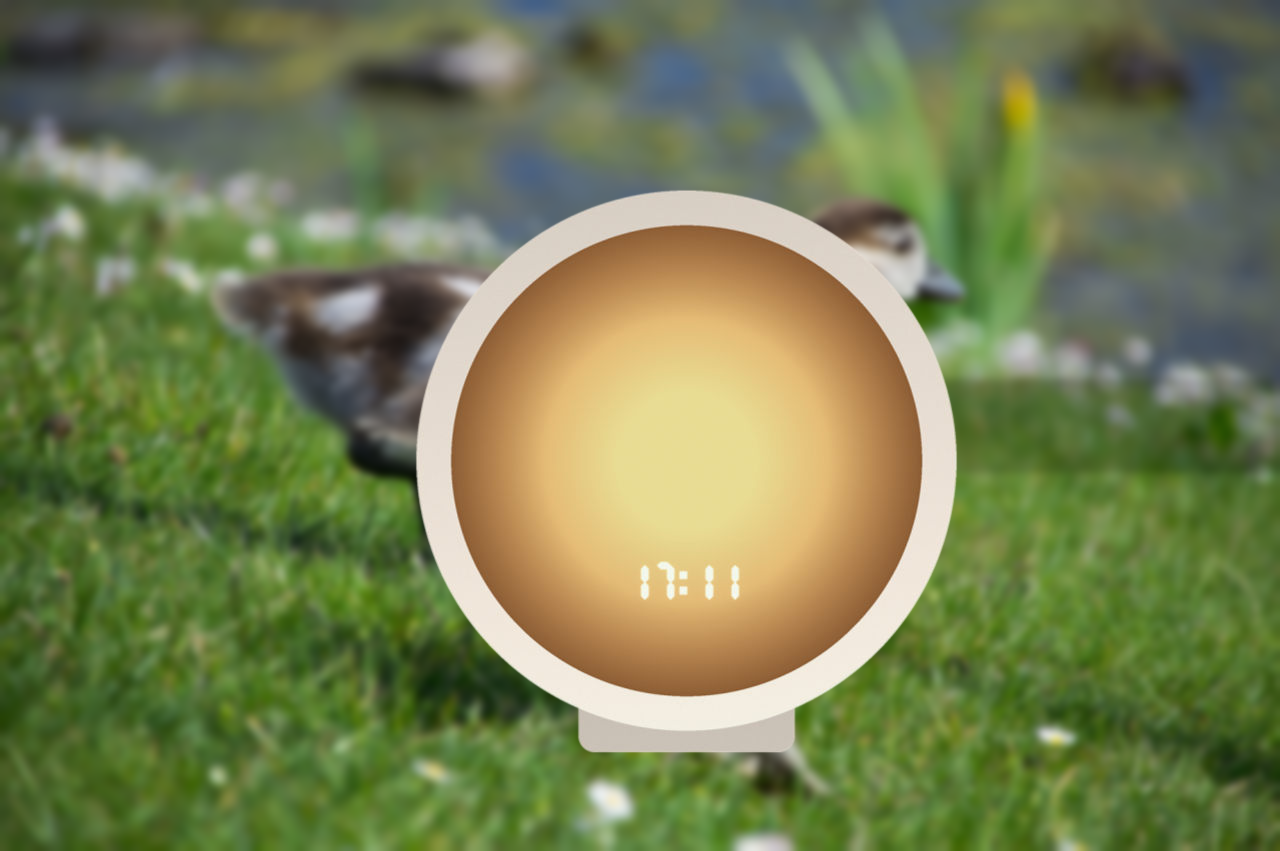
17:11
